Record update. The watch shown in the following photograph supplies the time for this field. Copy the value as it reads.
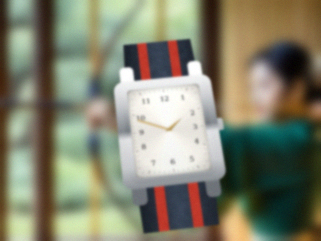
1:49
